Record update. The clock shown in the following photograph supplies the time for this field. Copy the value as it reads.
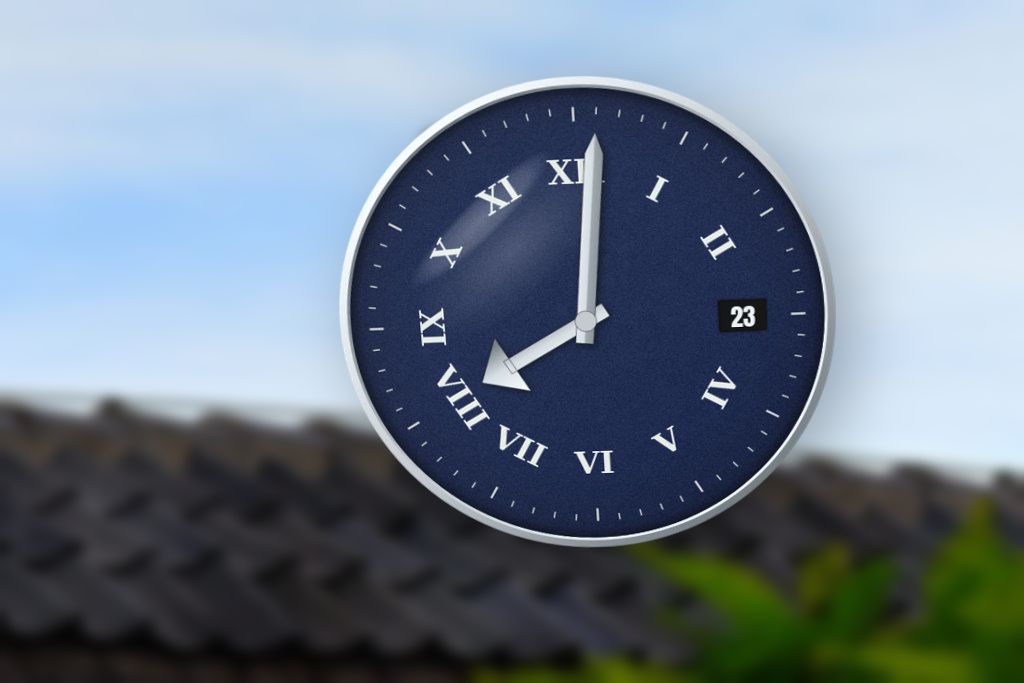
8:01
